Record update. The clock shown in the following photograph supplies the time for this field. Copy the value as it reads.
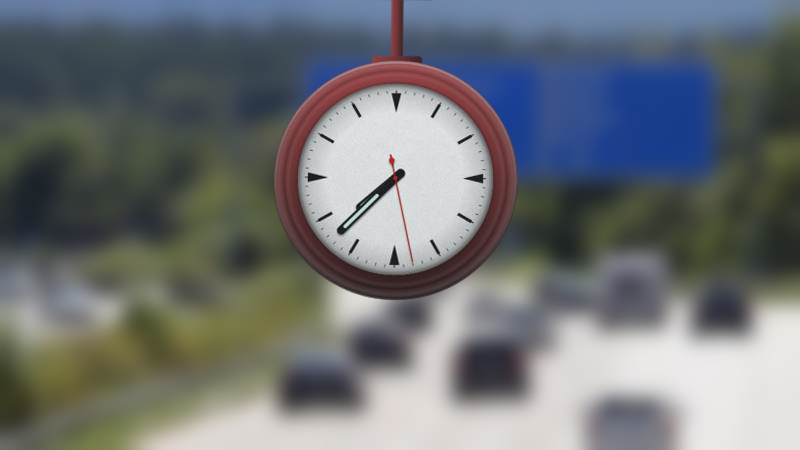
7:37:28
